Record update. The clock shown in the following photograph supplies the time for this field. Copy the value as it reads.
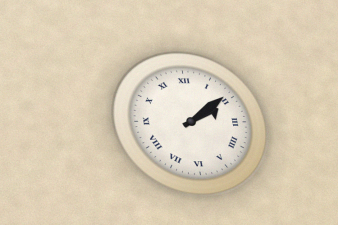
2:09
